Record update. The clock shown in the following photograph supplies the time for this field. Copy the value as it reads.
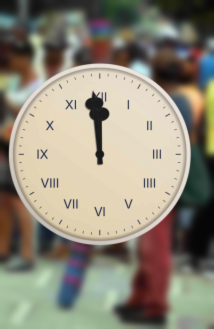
11:59
